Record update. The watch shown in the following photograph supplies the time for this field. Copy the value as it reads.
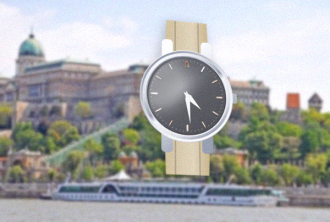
4:29
